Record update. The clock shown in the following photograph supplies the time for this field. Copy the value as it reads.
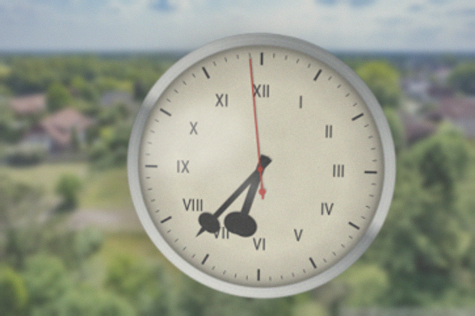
6:36:59
